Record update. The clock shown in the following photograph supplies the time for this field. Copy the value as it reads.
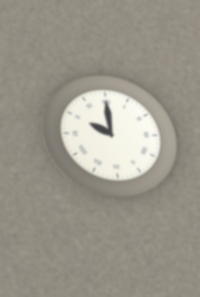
10:00
